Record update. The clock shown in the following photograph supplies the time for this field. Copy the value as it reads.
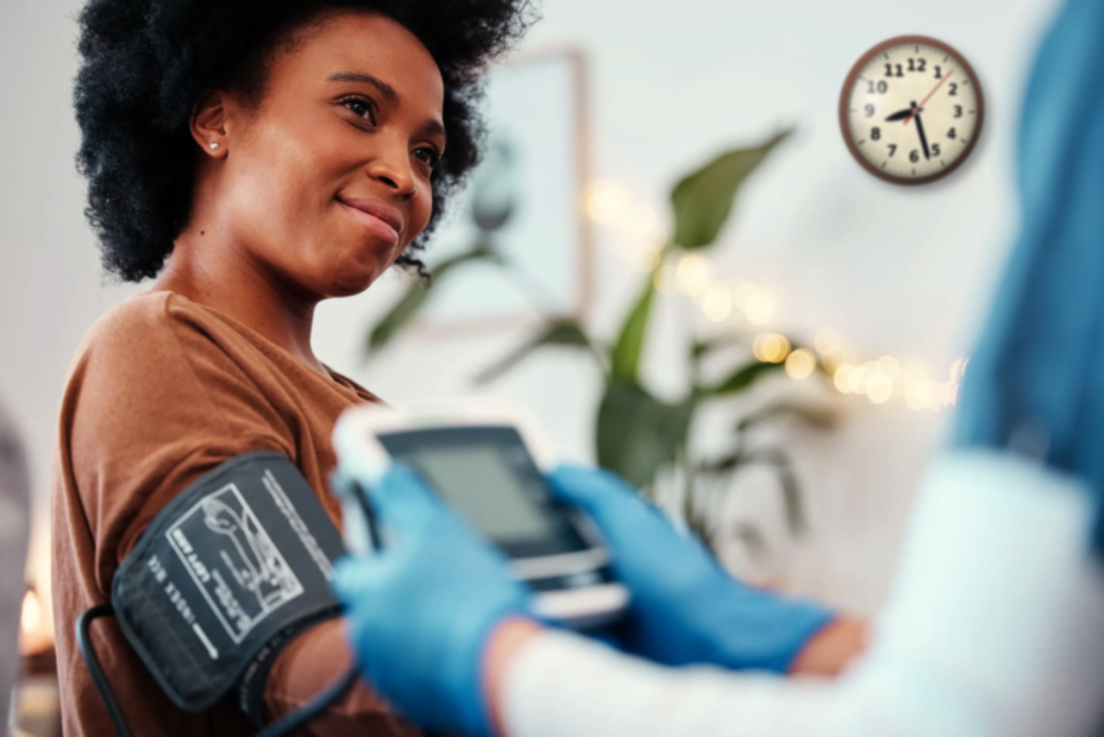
8:27:07
